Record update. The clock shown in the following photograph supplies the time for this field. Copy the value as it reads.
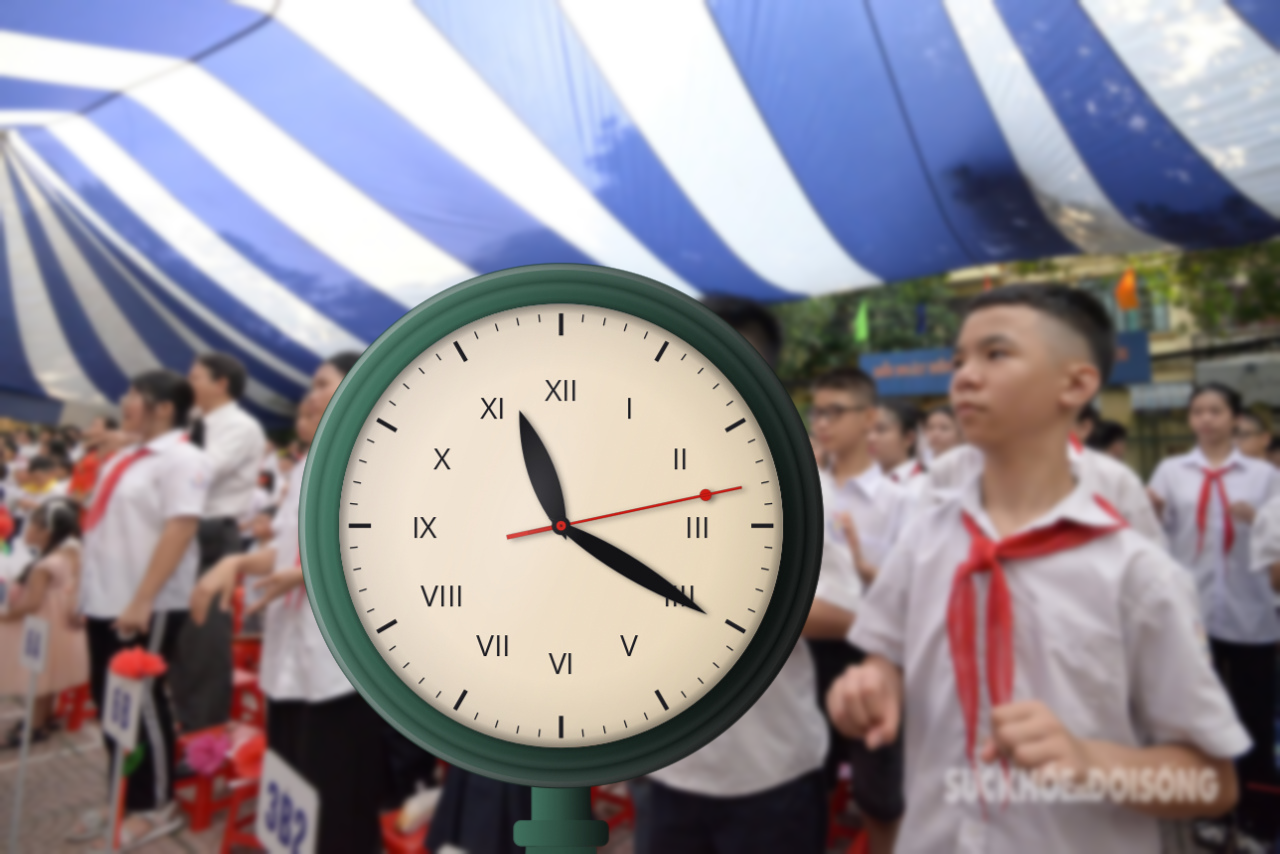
11:20:13
